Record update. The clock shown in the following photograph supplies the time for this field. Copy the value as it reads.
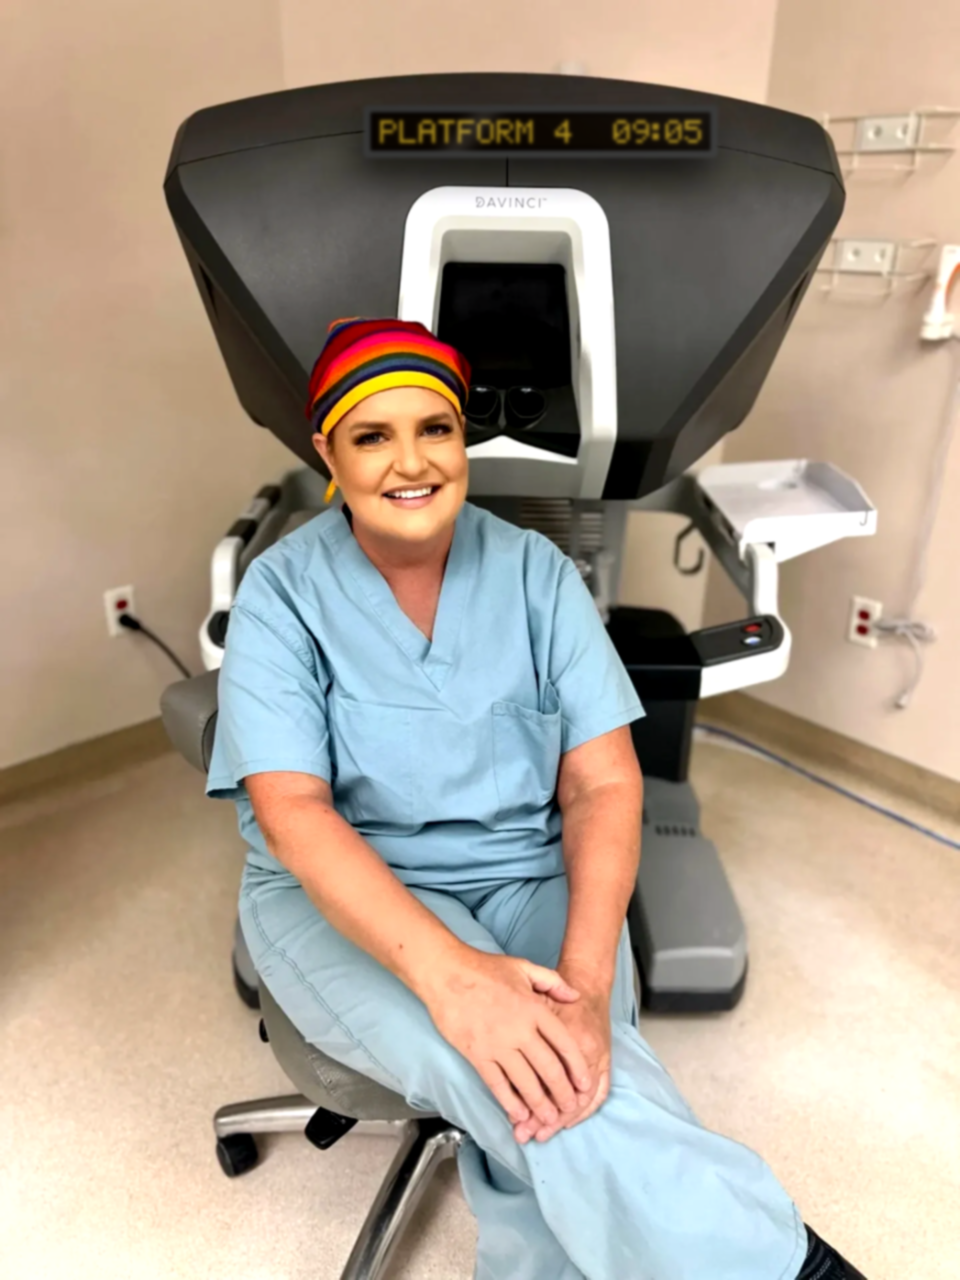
9:05
